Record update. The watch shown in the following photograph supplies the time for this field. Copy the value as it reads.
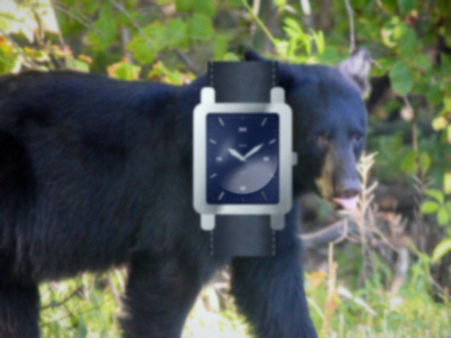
10:09
